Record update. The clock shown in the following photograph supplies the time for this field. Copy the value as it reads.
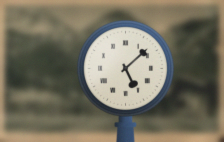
5:08
